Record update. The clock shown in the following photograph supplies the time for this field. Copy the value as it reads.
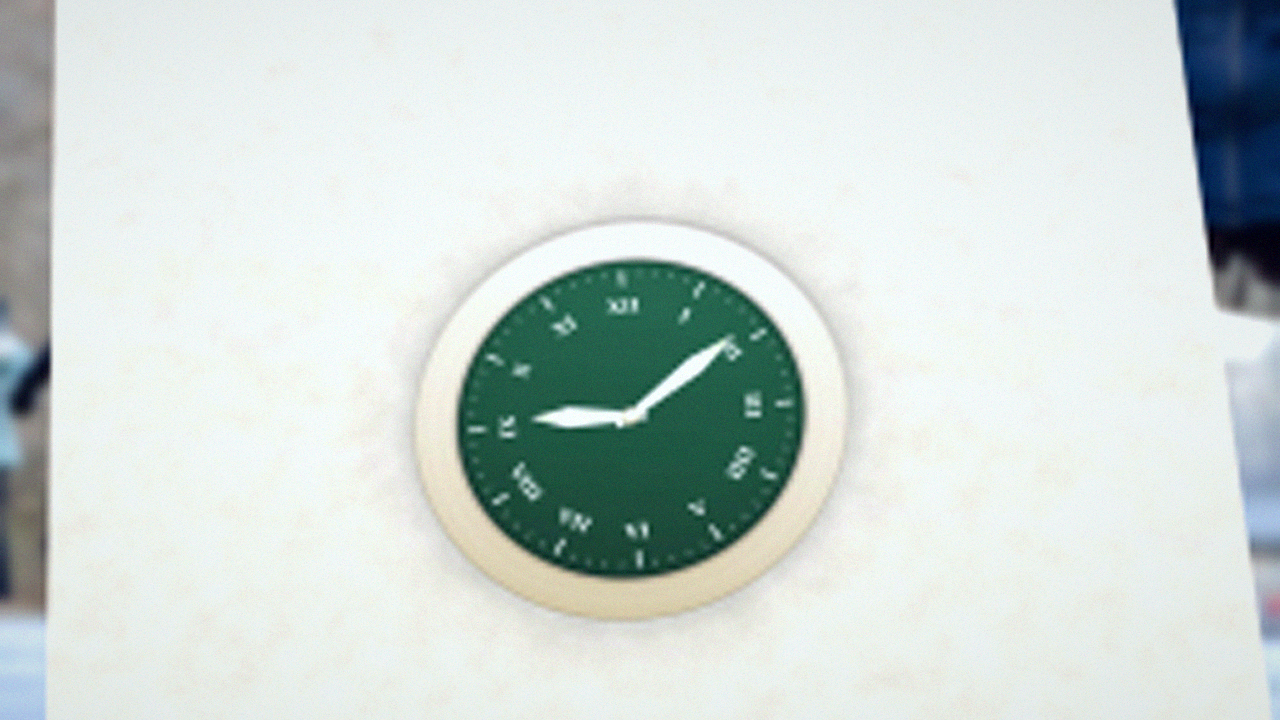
9:09
